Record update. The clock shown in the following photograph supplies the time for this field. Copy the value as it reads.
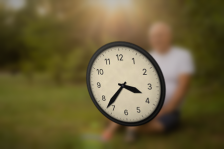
3:37
